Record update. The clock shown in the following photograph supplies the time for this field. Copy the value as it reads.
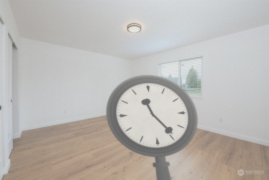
11:24
